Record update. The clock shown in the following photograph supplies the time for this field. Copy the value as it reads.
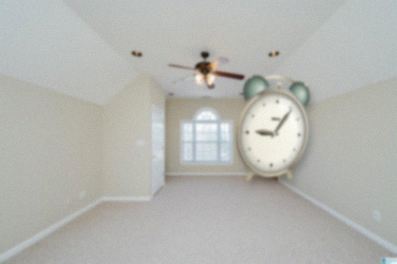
9:06
